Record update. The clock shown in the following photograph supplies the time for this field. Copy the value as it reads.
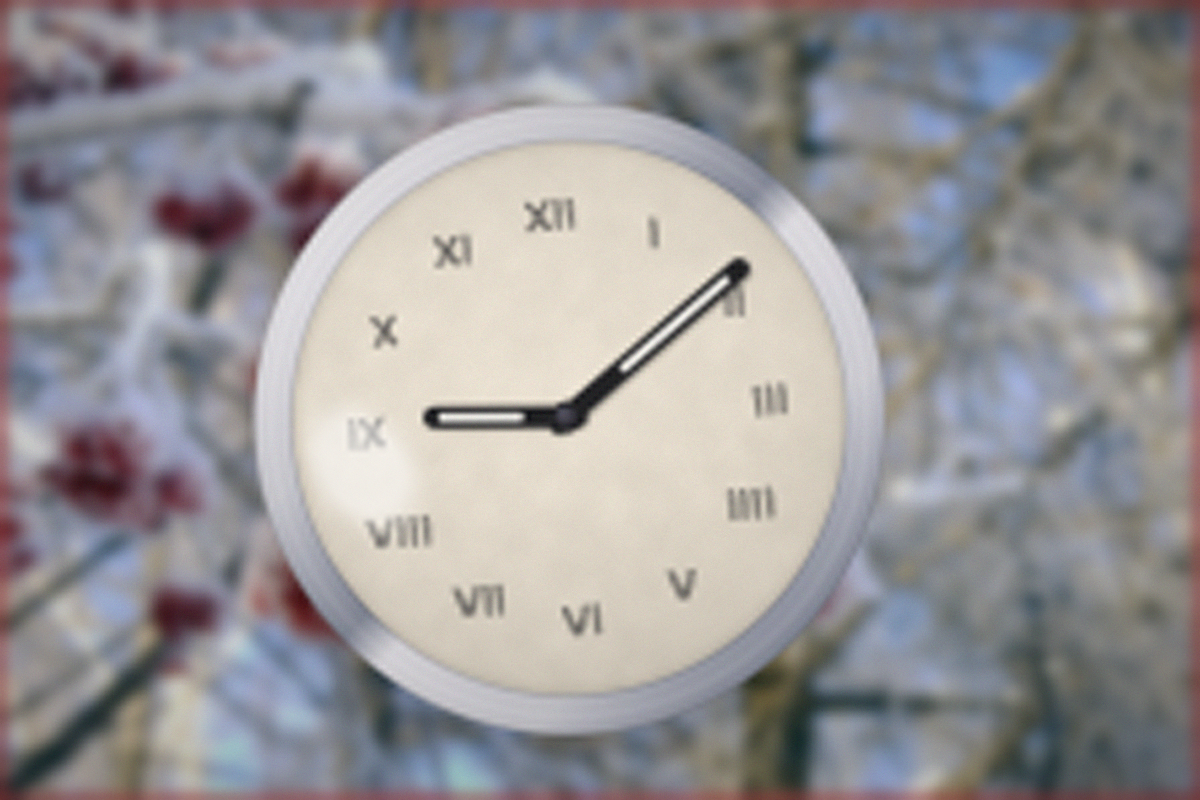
9:09
